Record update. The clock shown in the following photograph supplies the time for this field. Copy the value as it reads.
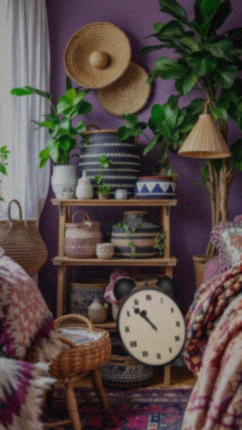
10:53
